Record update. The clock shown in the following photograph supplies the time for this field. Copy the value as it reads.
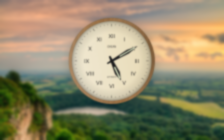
5:10
